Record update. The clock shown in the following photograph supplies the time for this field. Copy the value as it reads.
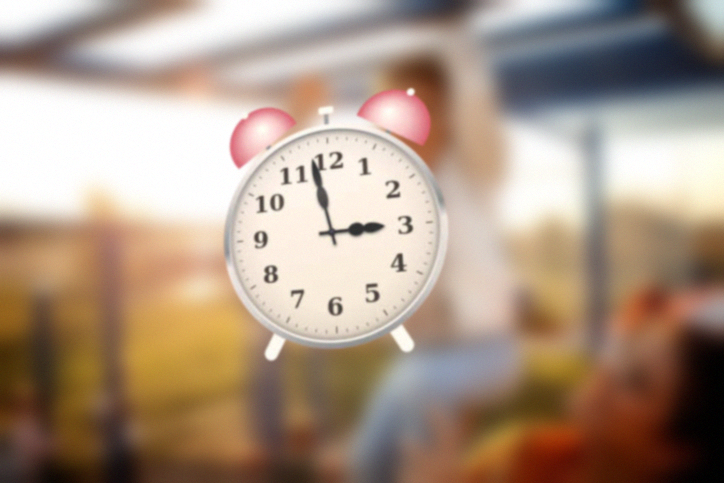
2:58
